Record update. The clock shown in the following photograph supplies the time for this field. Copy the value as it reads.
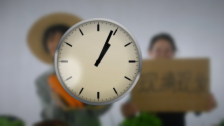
1:04
